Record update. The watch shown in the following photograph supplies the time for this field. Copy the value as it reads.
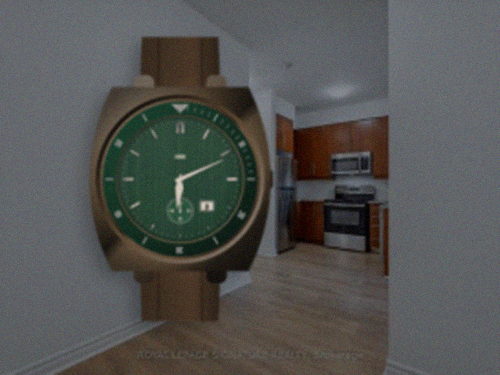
6:11
